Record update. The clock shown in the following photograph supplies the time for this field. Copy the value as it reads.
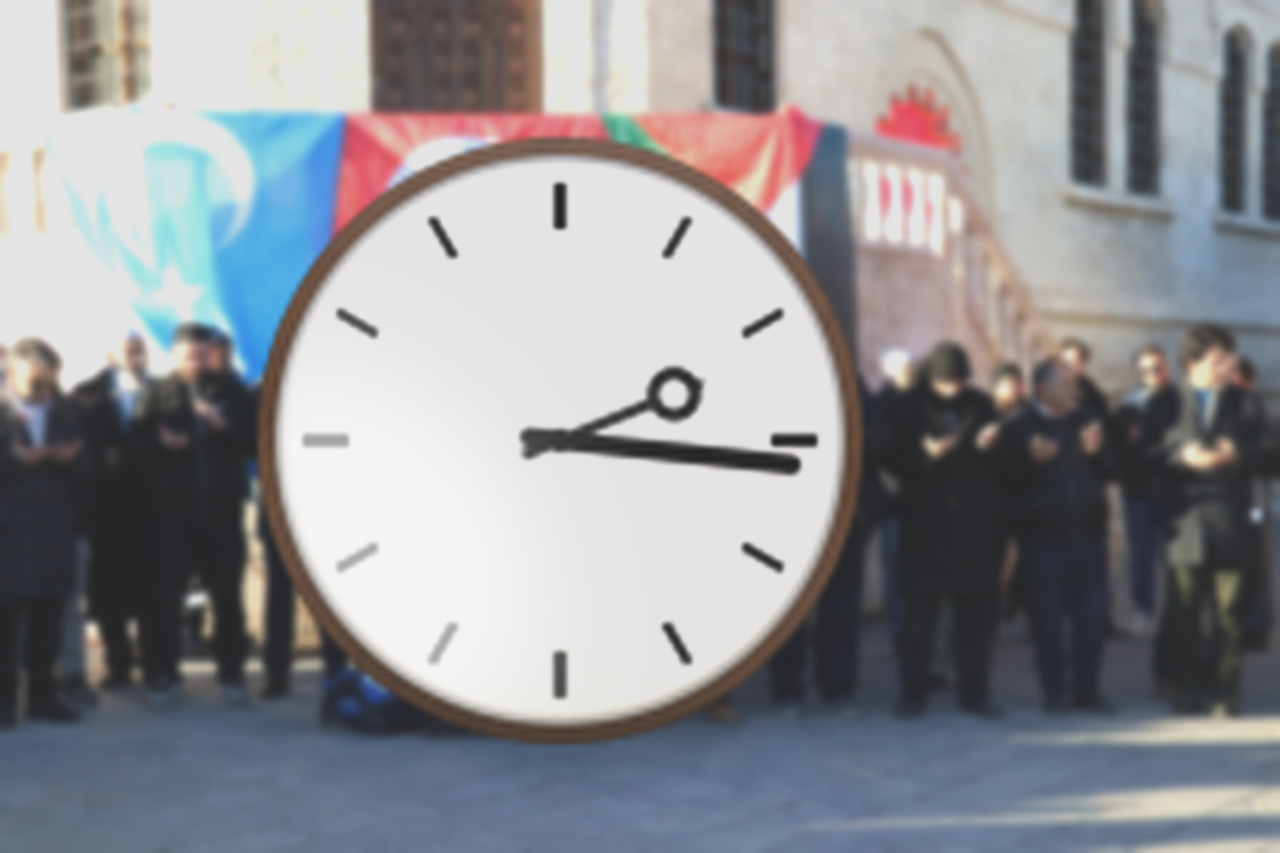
2:16
